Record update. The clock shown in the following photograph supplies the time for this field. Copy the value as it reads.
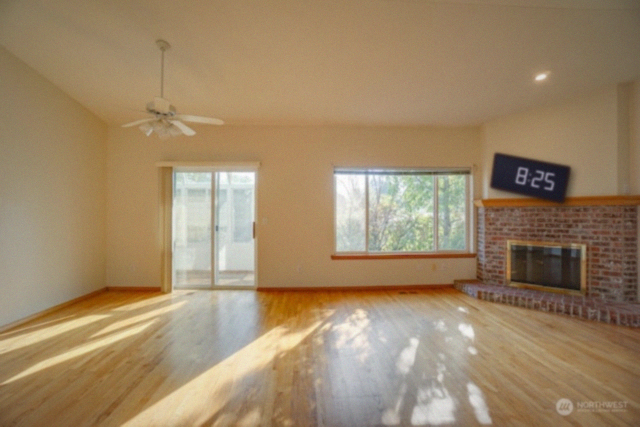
8:25
